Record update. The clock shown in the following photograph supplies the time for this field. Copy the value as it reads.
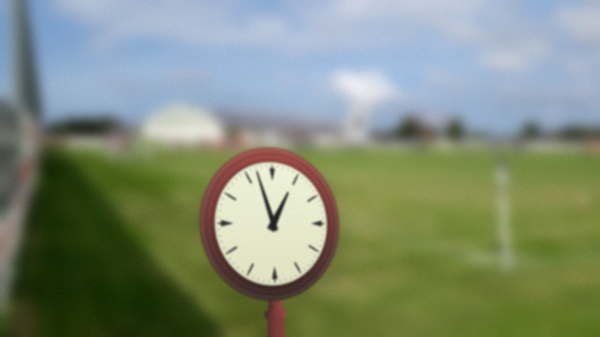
12:57
